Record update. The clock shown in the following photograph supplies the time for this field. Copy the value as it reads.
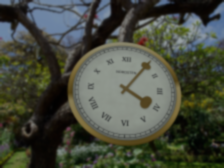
4:06
